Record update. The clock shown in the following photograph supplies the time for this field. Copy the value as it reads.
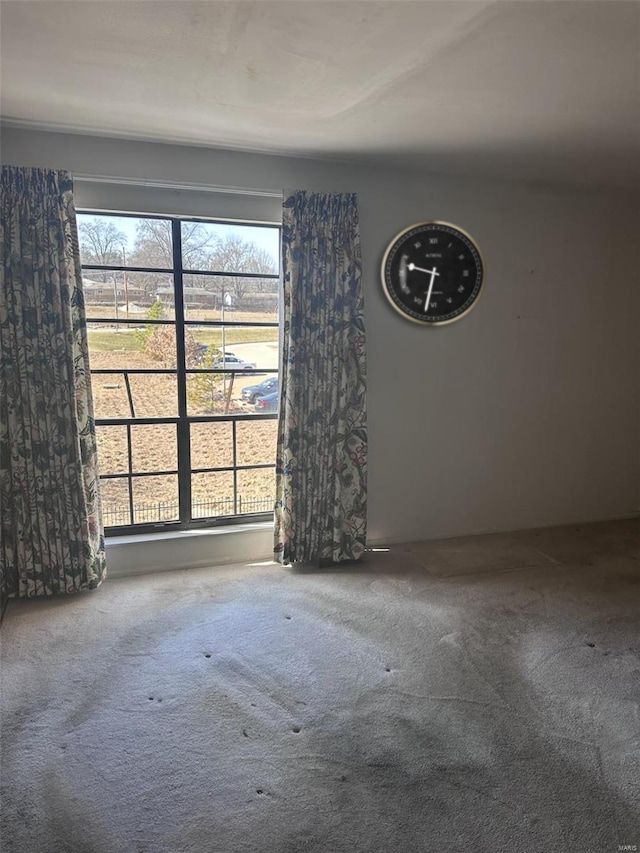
9:32
